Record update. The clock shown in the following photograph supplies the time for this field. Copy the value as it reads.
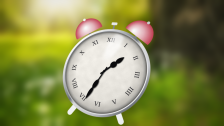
1:34
